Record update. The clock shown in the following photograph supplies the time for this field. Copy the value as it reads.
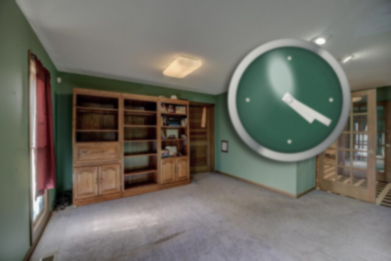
4:20
